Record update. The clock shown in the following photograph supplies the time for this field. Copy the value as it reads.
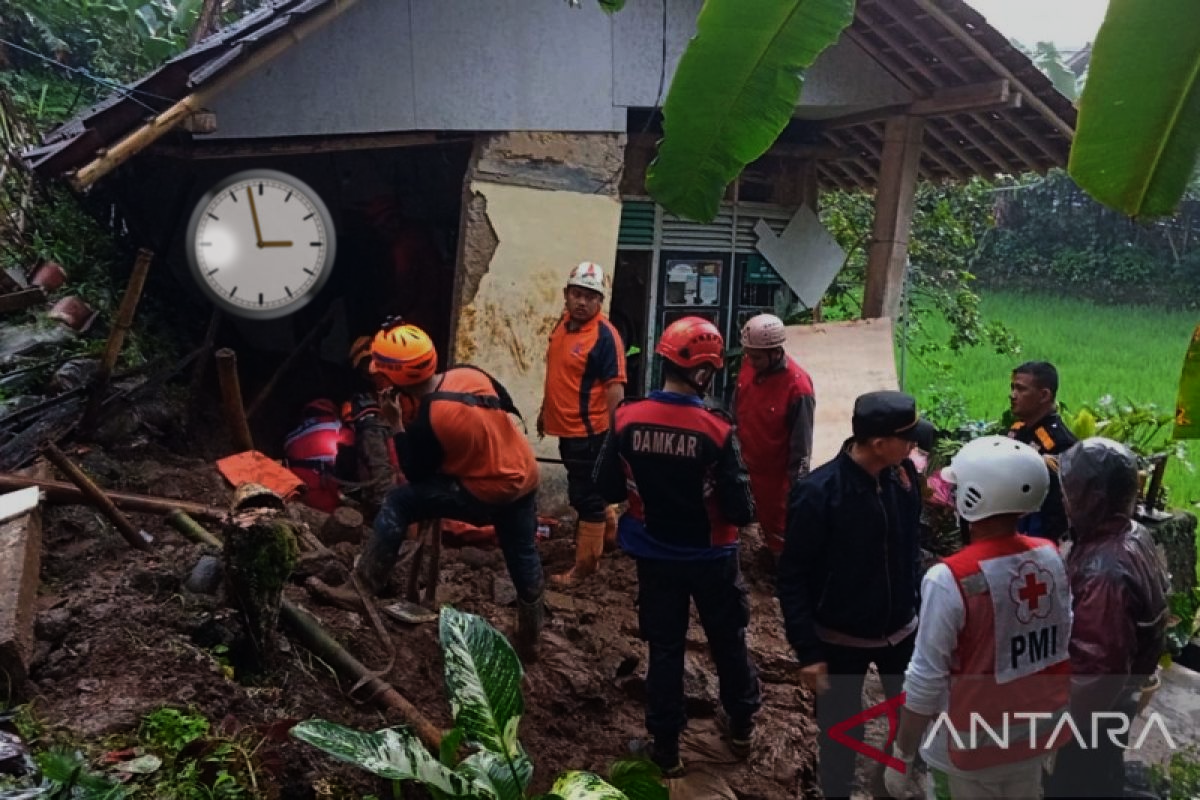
2:58
